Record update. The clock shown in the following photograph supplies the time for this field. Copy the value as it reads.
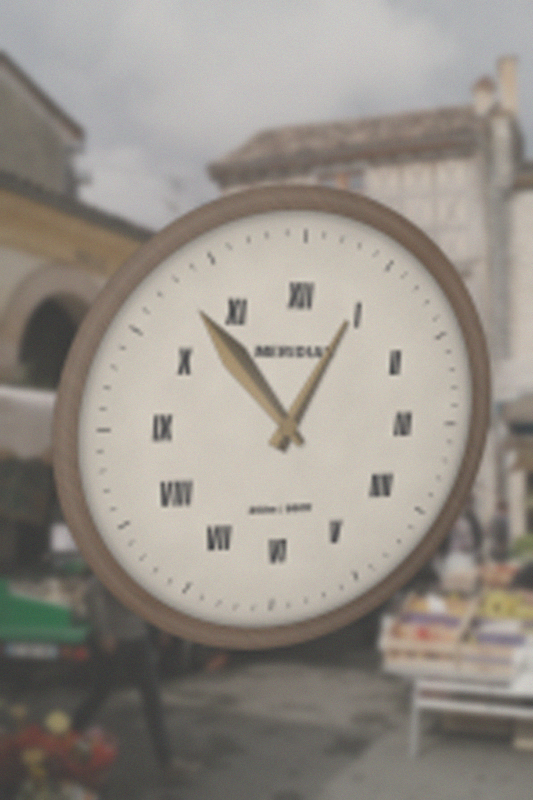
12:53
